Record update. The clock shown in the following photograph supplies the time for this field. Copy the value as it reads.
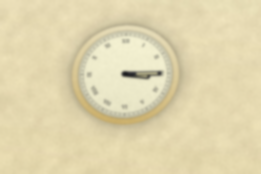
3:15
